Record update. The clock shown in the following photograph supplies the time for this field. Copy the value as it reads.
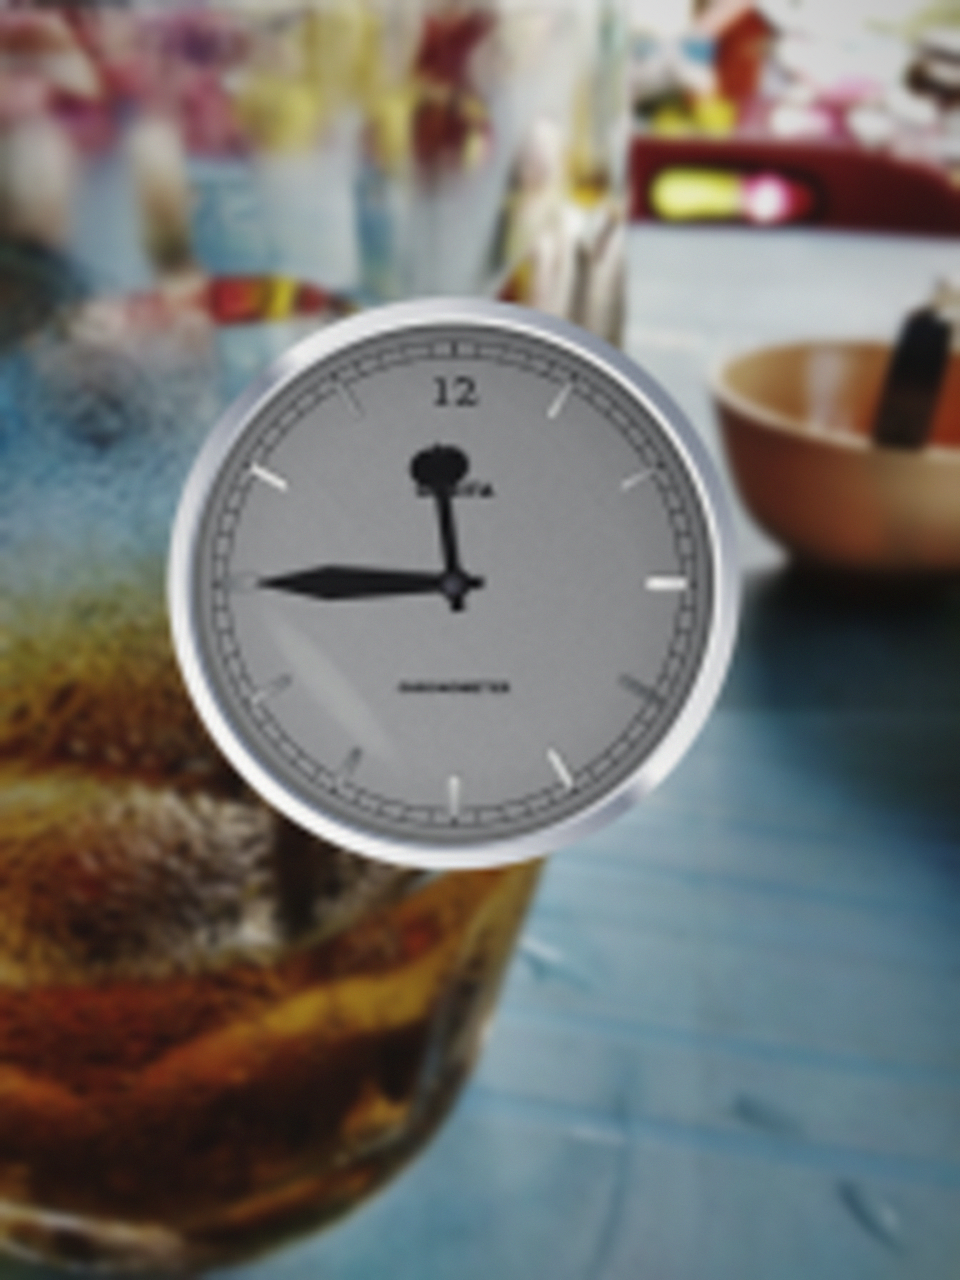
11:45
